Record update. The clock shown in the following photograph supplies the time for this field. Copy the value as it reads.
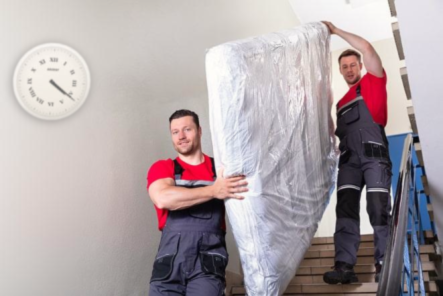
4:21
